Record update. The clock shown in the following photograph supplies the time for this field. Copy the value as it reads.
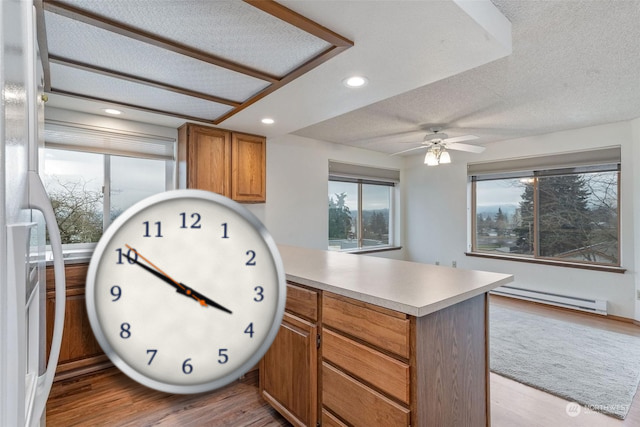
3:49:51
